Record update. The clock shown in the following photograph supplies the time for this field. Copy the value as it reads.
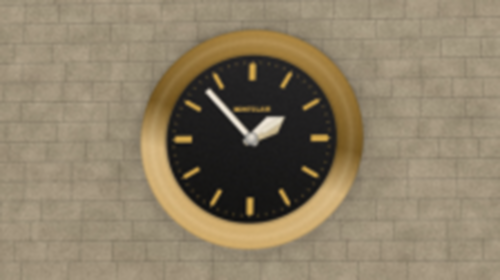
1:53
